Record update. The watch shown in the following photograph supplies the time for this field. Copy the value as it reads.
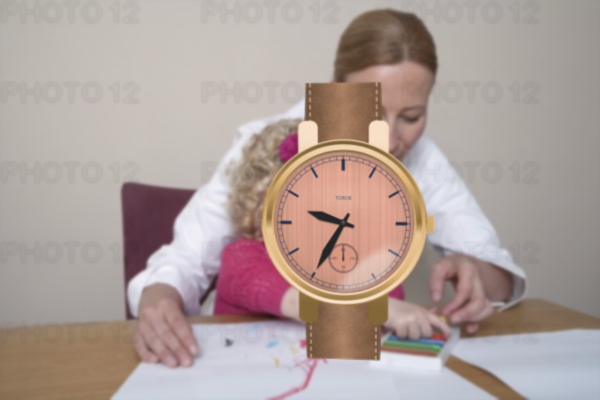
9:35
